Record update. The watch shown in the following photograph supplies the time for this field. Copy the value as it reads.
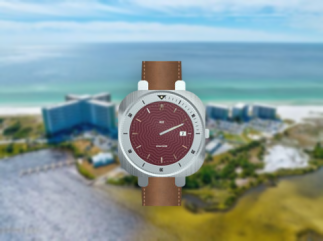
2:11
